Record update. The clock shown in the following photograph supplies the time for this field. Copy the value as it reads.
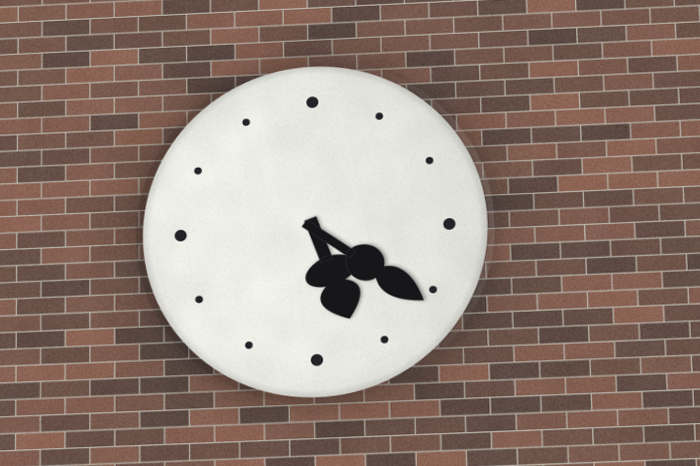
5:21
